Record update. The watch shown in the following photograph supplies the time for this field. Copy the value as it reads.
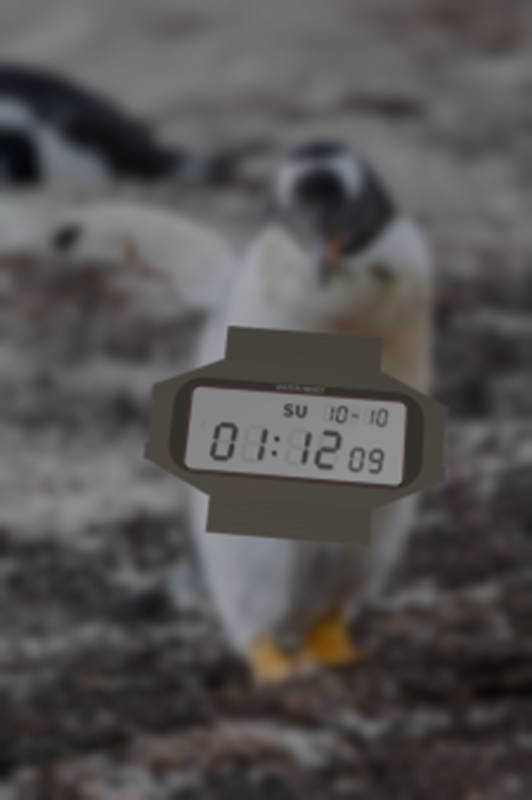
1:12:09
